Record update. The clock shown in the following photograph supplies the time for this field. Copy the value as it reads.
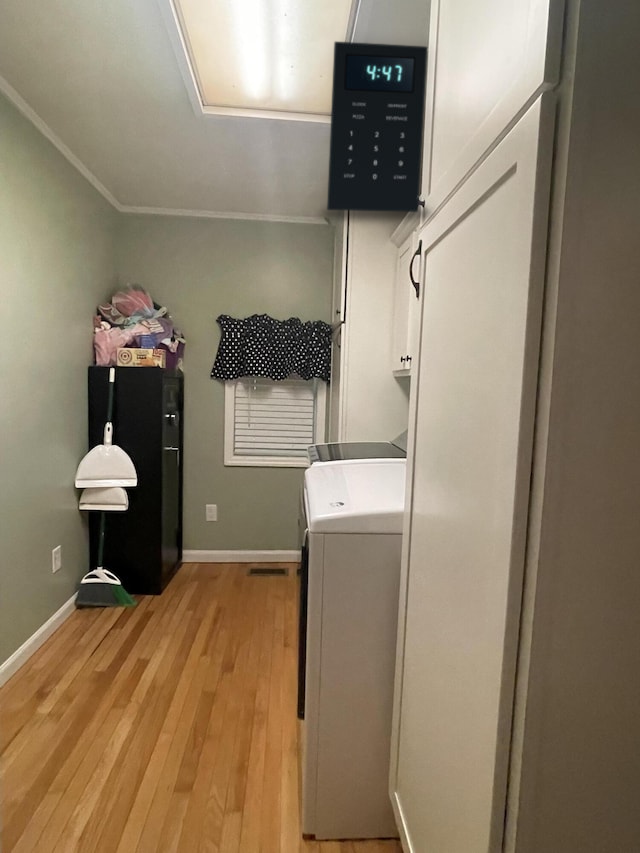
4:47
